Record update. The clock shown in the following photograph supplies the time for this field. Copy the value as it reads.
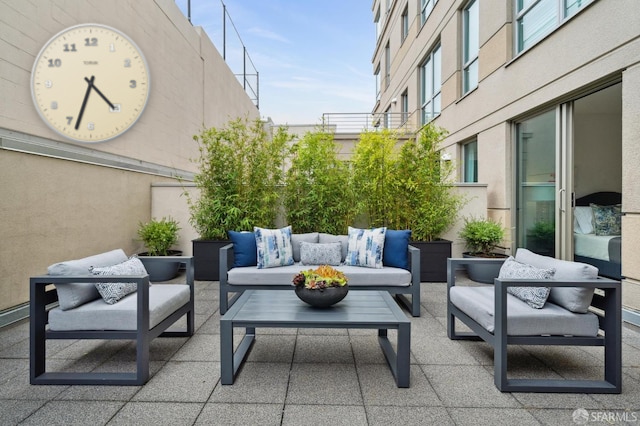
4:33
